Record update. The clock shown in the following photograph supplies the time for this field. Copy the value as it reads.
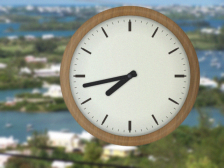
7:43
